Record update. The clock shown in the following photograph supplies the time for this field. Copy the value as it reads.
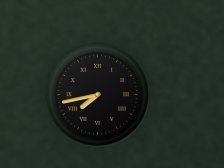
7:43
